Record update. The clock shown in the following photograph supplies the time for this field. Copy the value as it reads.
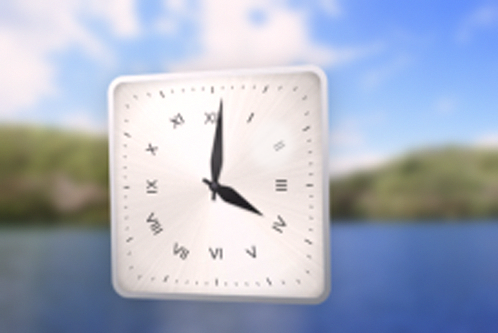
4:01
